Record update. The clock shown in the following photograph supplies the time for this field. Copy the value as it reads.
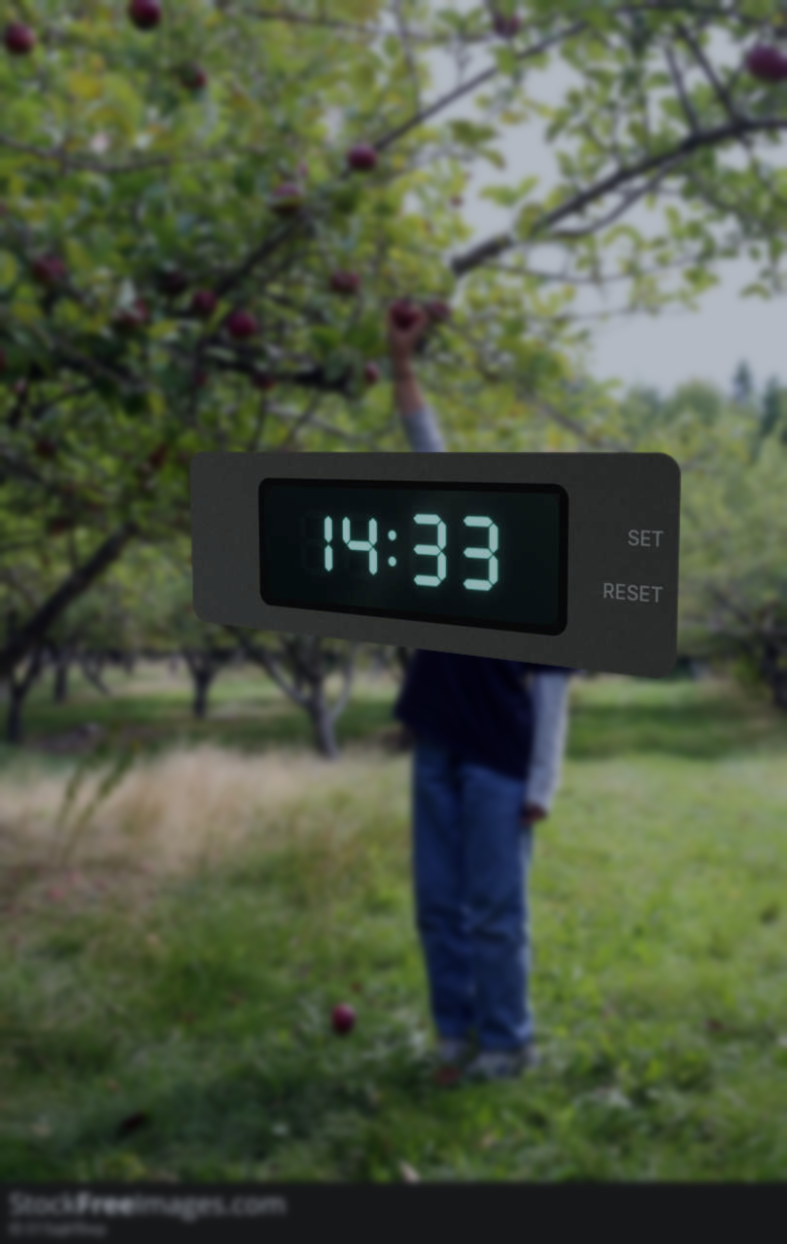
14:33
